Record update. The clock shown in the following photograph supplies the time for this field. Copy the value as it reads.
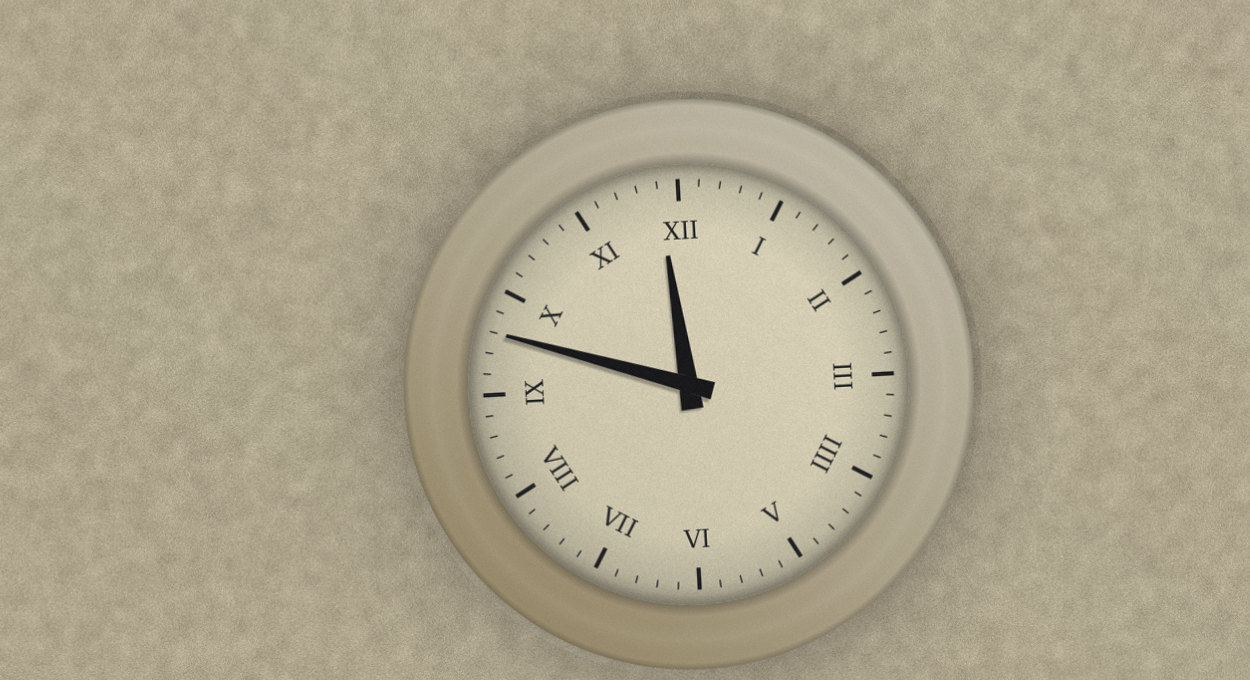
11:48
